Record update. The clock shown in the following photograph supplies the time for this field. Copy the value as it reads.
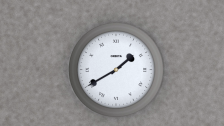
1:40
